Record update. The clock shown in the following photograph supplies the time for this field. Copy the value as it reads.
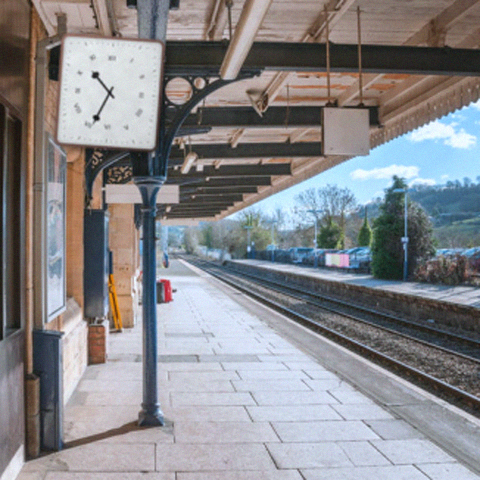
10:34
